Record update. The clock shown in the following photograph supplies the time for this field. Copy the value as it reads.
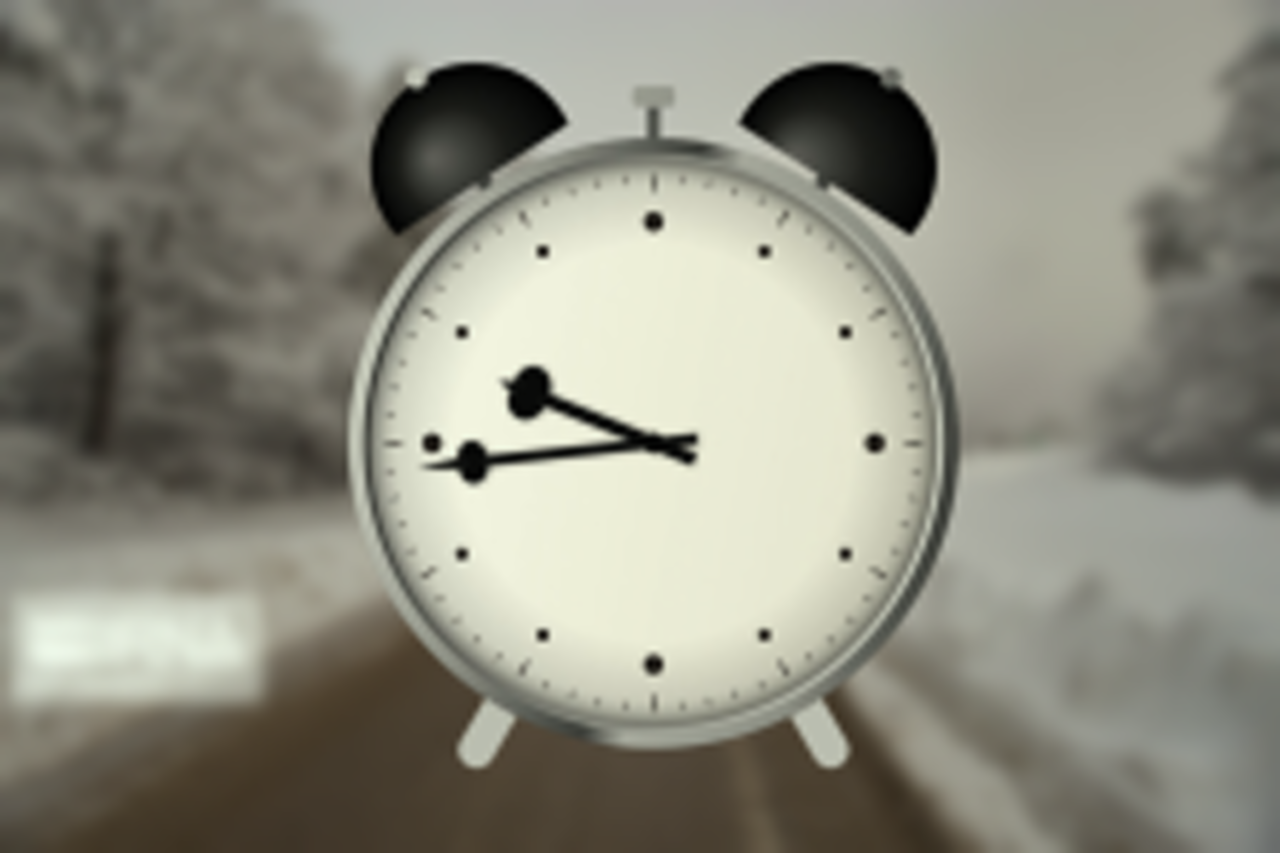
9:44
